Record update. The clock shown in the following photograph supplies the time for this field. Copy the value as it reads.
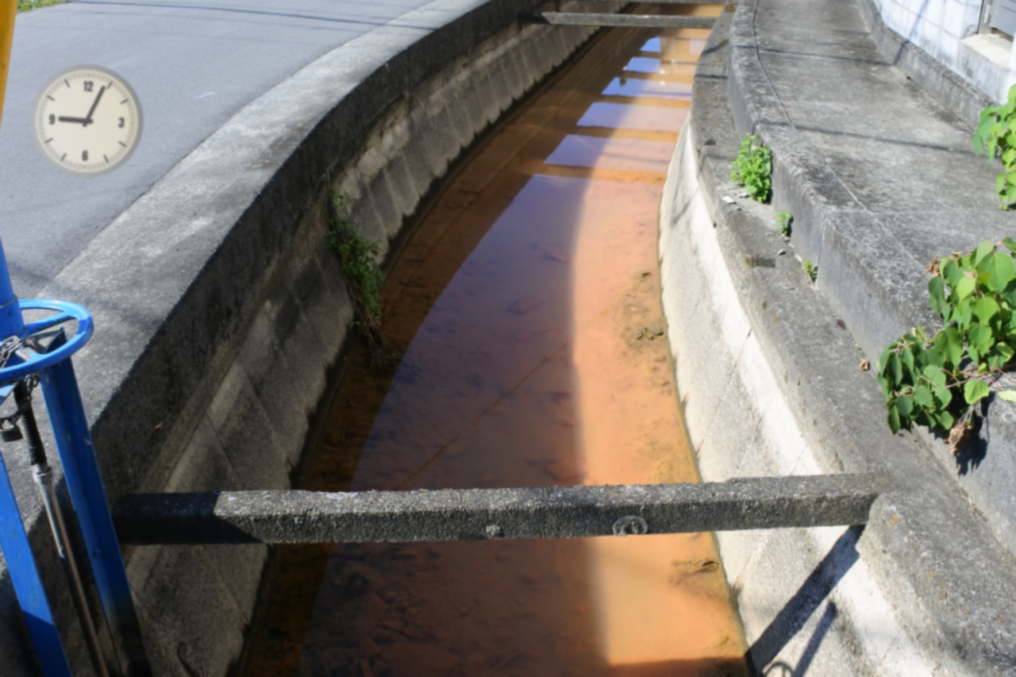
9:04
